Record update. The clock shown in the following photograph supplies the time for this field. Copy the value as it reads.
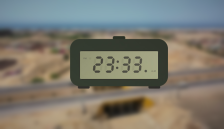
23:33
